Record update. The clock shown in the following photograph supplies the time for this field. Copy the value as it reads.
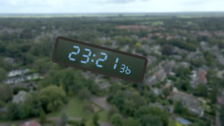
23:21:36
